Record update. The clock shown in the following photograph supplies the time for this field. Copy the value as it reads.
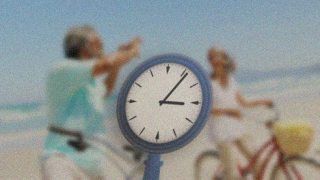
3:06
